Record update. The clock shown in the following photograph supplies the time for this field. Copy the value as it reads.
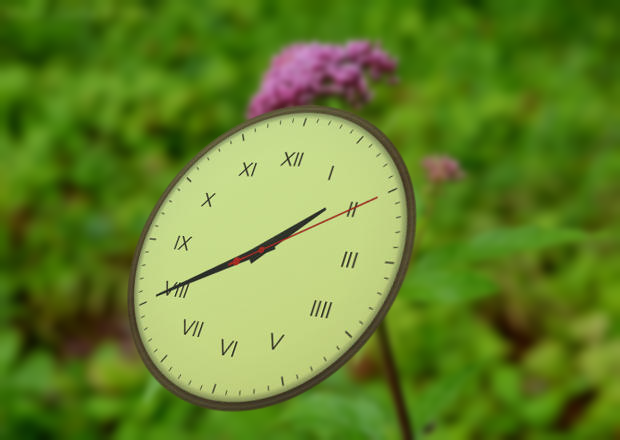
1:40:10
